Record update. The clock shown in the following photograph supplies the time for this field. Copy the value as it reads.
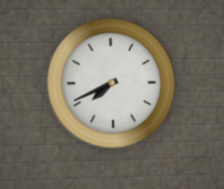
7:41
